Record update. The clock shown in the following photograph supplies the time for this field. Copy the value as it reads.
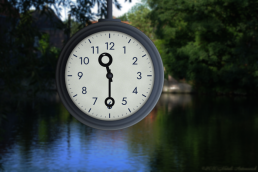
11:30
